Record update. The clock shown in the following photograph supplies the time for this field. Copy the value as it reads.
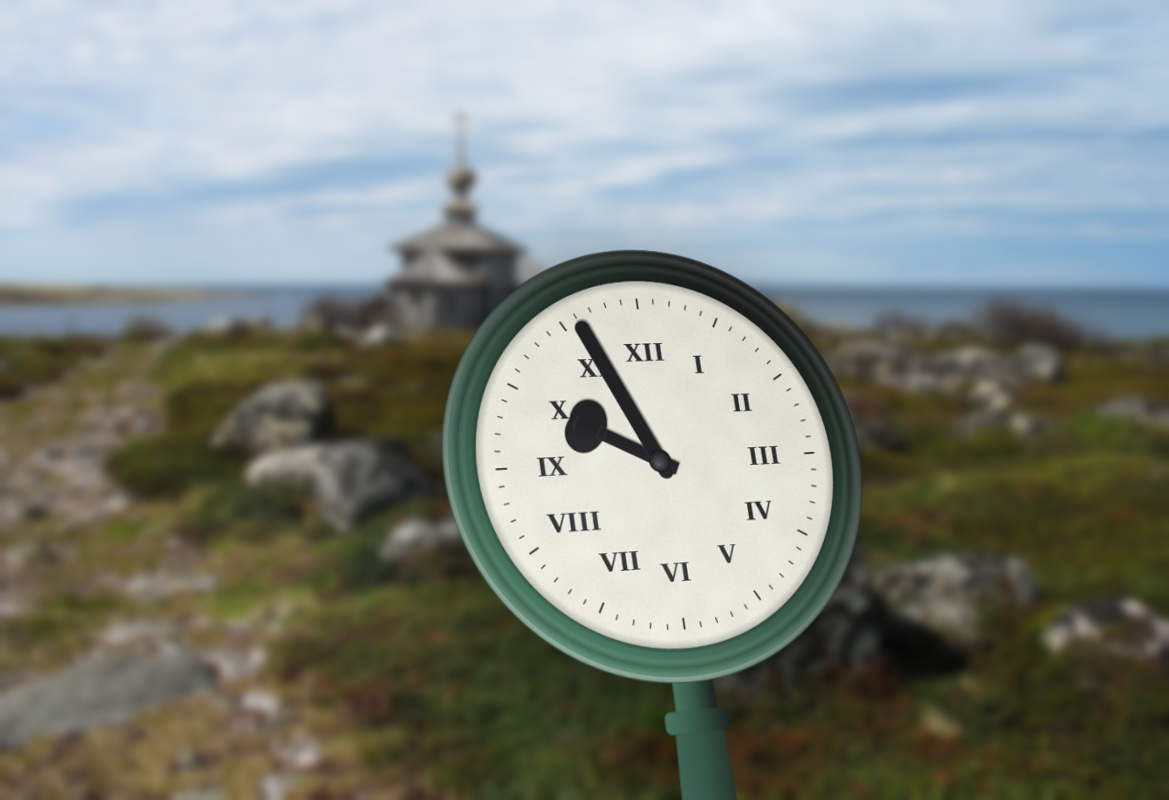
9:56
